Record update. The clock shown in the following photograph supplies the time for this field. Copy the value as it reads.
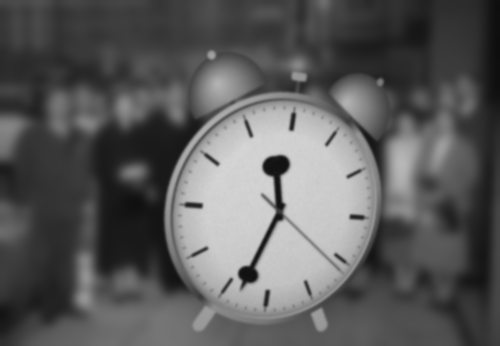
11:33:21
